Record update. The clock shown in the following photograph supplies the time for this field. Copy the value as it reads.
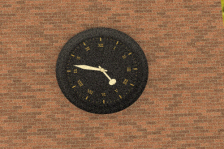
4:47
